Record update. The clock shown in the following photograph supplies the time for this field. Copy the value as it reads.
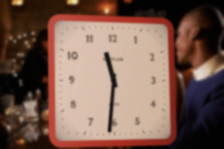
11:31
